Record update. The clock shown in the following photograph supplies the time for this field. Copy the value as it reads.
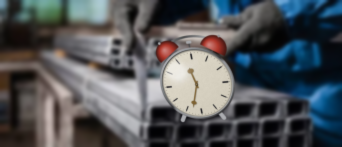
11:33
